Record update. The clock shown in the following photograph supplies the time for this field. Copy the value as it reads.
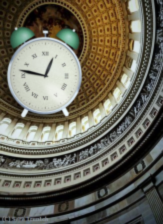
12:47
